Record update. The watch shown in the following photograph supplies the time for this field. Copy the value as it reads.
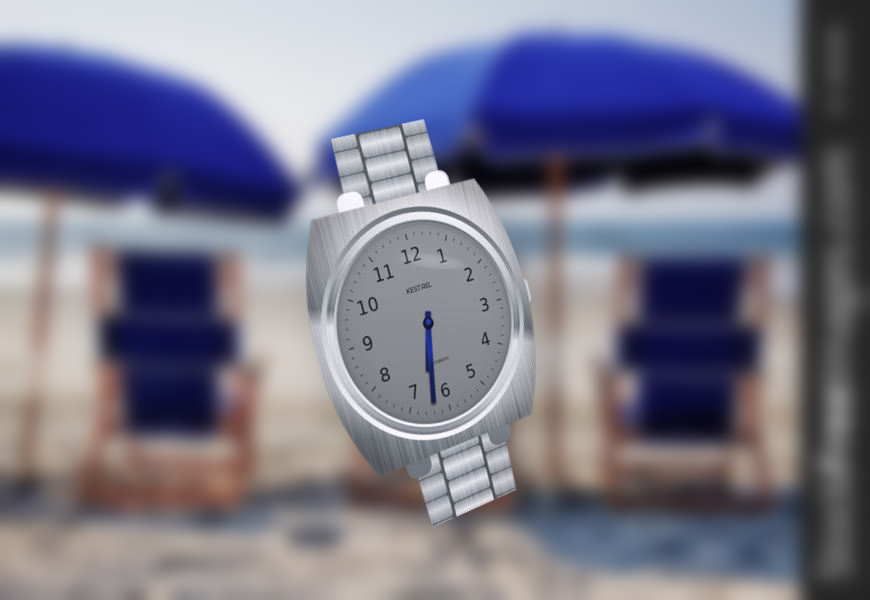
6:32
